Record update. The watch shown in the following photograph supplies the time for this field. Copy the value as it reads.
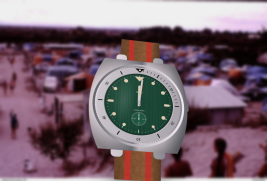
12:01
